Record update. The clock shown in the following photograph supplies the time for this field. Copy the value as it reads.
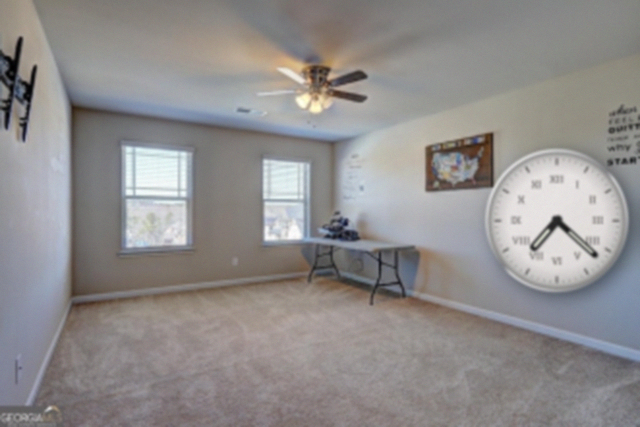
7:22
